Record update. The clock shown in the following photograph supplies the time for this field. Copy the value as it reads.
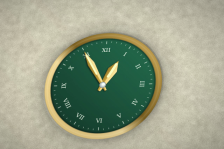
12:55
